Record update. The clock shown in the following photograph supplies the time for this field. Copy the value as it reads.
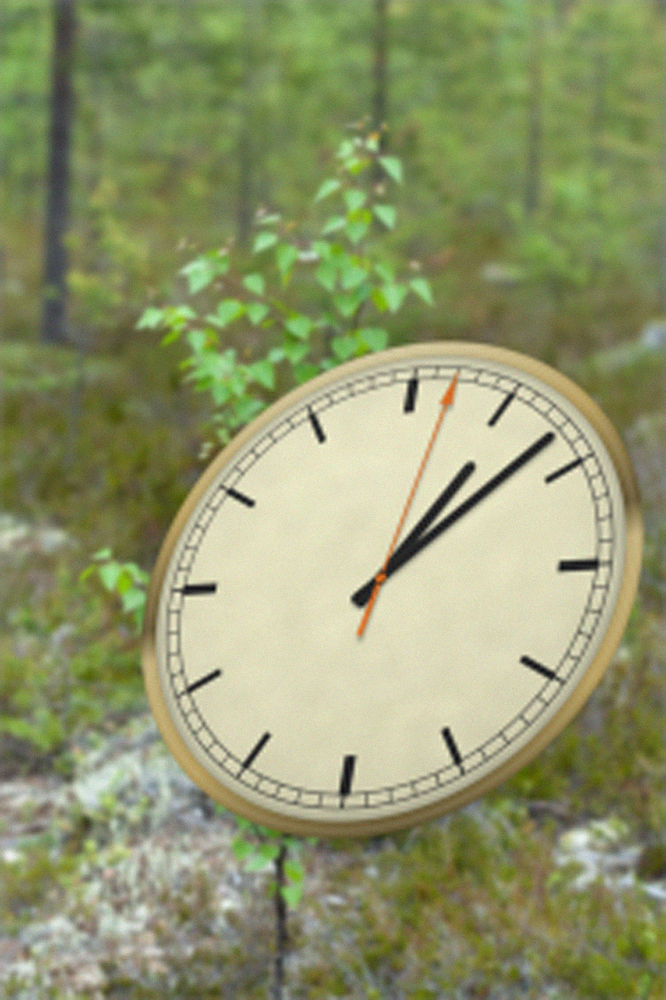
1:08:02
